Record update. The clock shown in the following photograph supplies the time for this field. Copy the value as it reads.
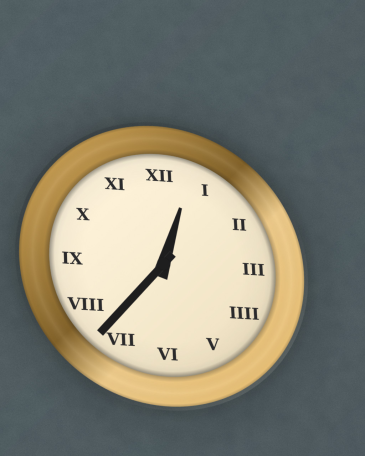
12:37
